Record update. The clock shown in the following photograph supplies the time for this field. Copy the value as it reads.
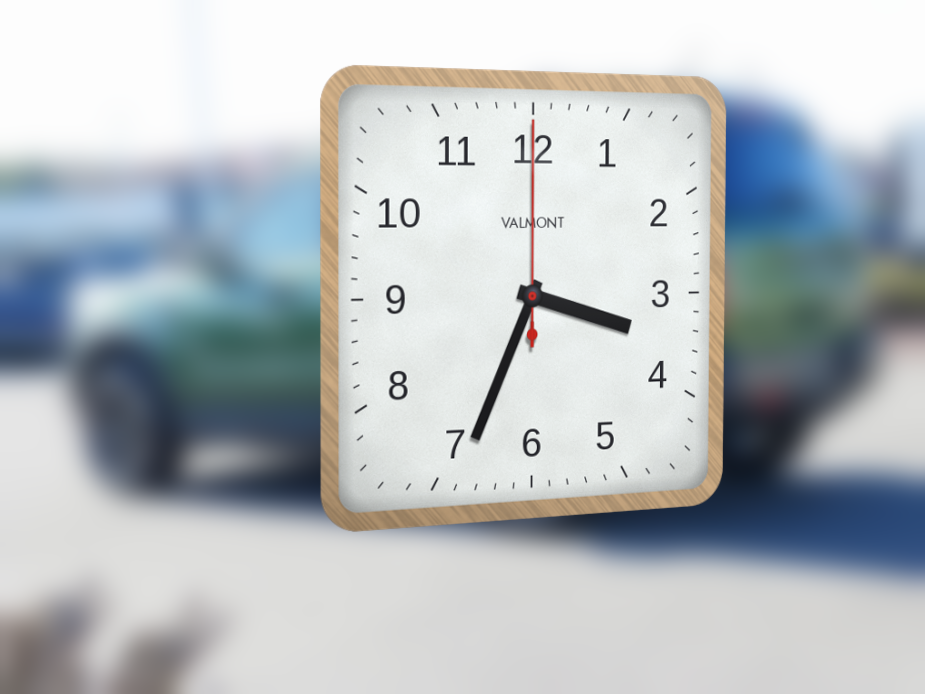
3:34:00
